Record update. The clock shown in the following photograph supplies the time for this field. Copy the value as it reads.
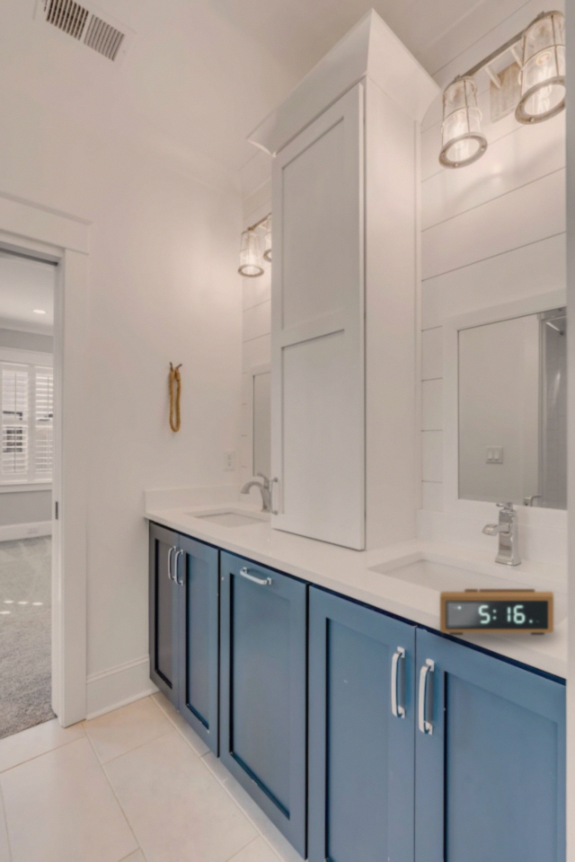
5:16
